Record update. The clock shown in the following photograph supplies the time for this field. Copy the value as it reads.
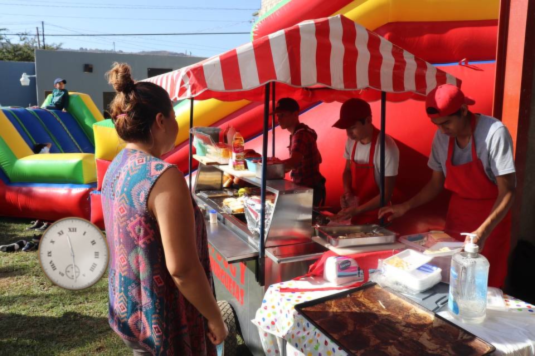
11:29
